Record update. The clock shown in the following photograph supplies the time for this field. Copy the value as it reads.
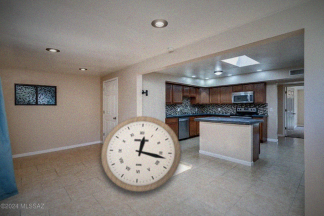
12:17
